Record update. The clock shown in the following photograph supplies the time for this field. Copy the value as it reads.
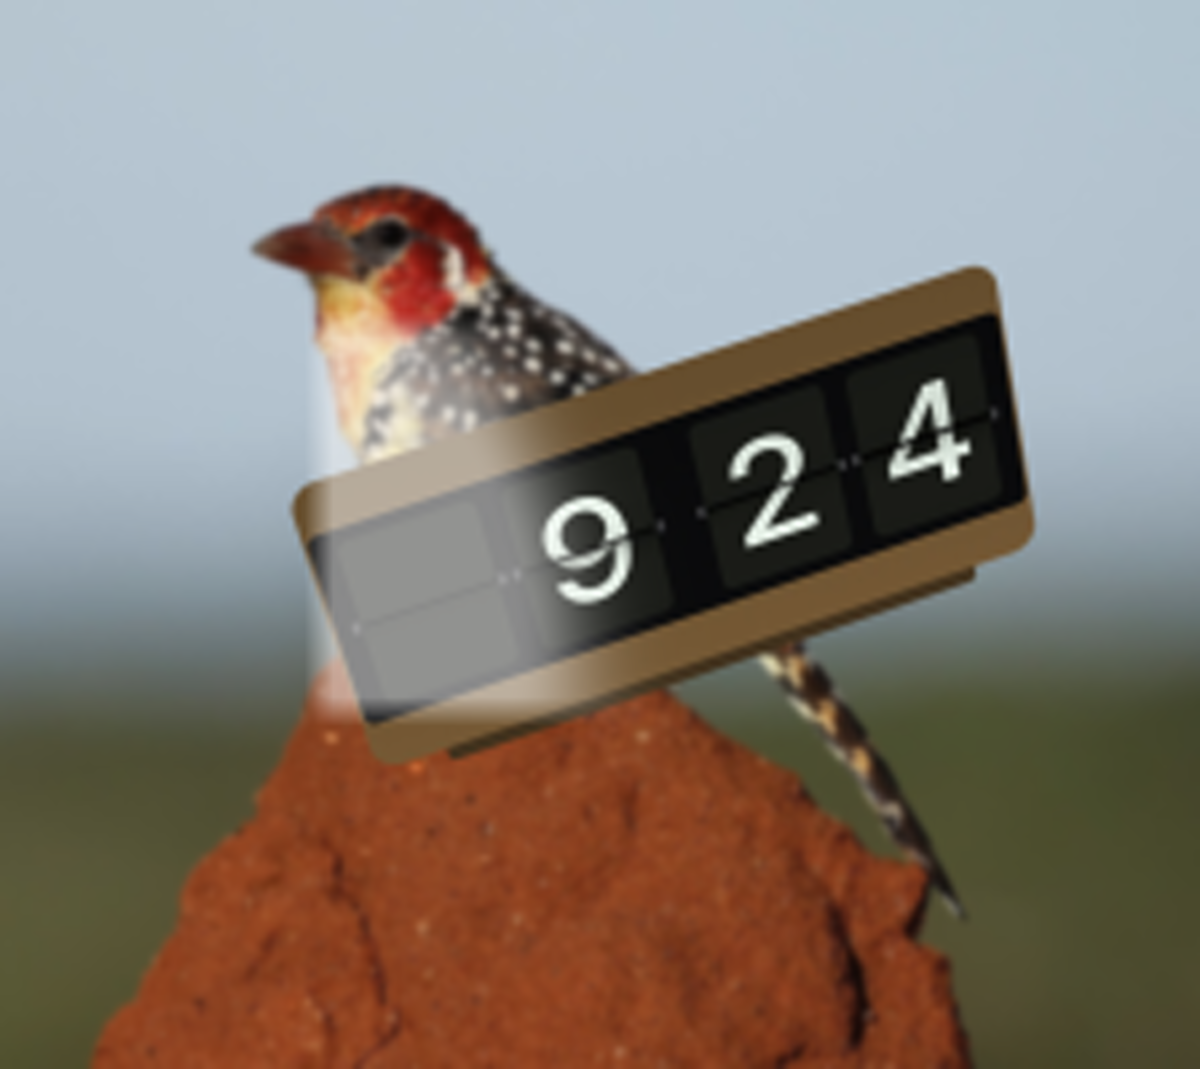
9:24
